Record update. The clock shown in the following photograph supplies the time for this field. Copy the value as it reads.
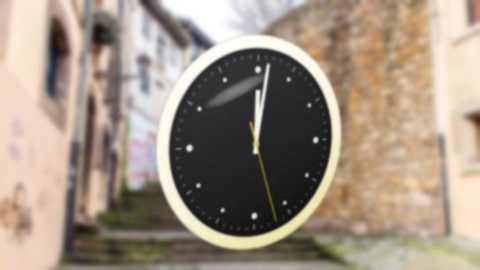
12:01:27
